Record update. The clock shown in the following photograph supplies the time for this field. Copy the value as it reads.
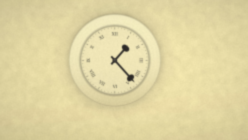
1:23
